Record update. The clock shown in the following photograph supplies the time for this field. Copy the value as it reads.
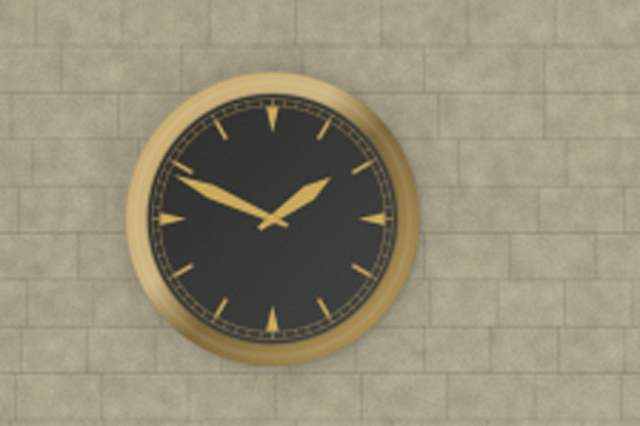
1:49
